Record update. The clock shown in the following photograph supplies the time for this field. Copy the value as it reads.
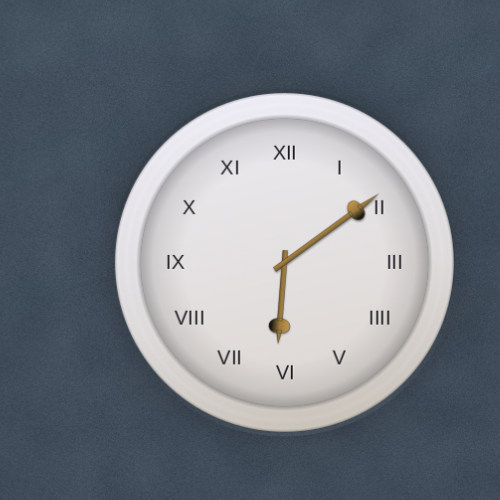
6:09
